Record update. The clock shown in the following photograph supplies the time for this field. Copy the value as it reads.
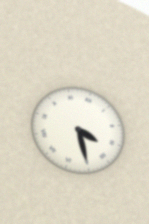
3:25
